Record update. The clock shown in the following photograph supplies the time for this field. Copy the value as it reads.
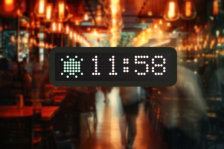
11:58
